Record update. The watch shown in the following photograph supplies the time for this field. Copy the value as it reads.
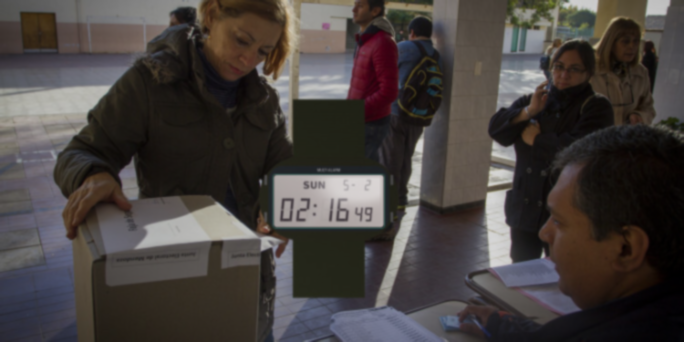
2:16:49
